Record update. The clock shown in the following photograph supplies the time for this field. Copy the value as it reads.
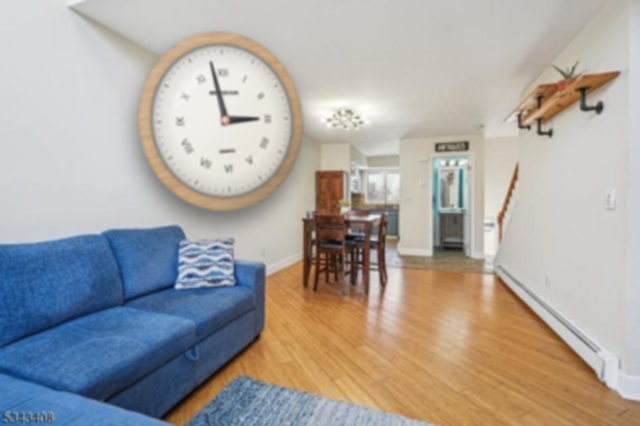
2:58
